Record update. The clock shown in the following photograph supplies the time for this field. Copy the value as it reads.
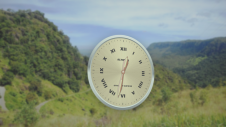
12:32
